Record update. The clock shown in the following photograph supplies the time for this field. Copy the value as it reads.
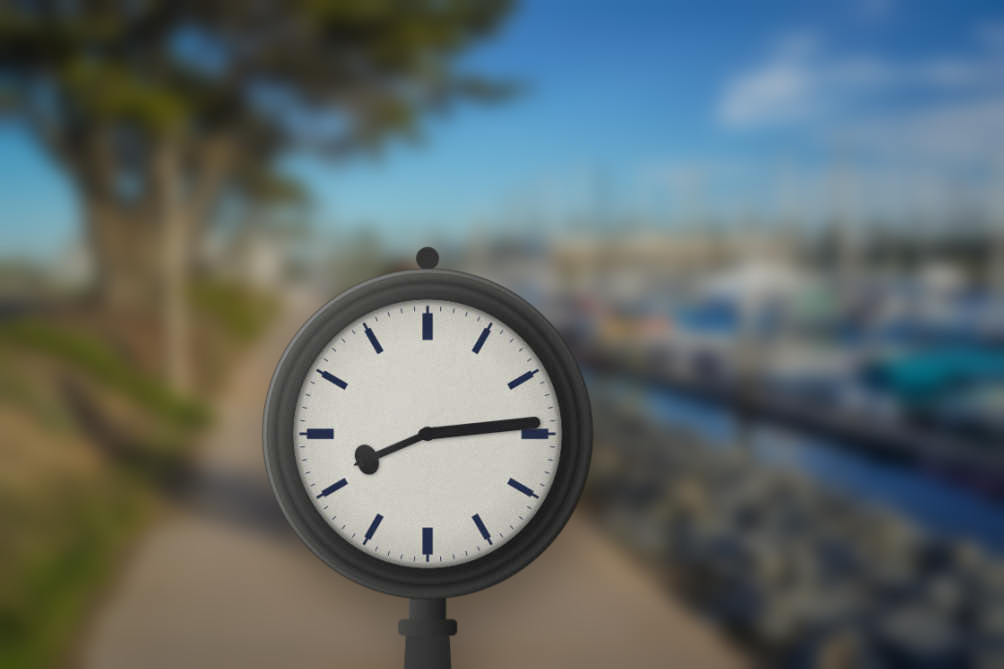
8:14
